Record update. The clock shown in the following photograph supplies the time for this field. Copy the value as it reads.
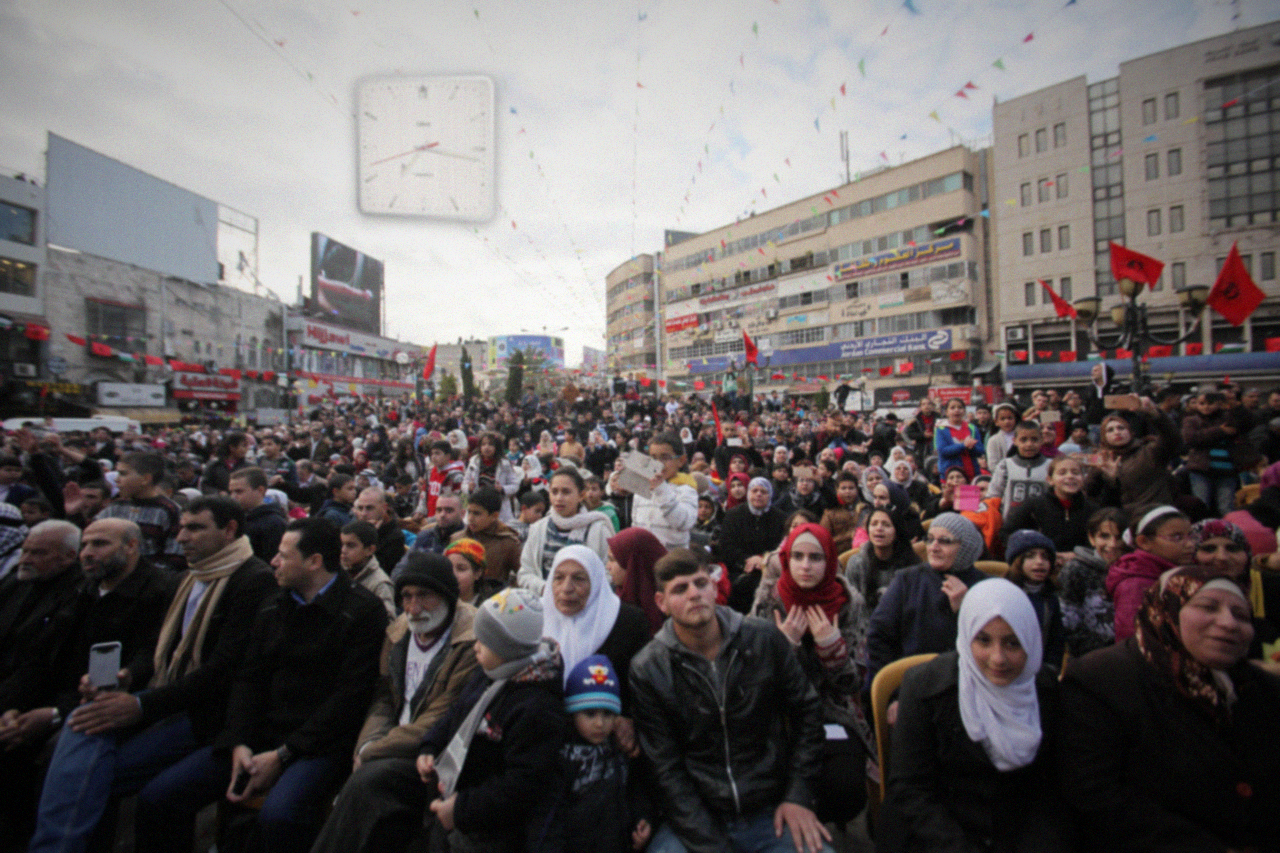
7:16:42
